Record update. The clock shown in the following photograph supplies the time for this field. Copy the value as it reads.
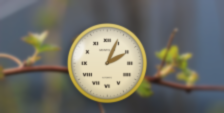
2:04
